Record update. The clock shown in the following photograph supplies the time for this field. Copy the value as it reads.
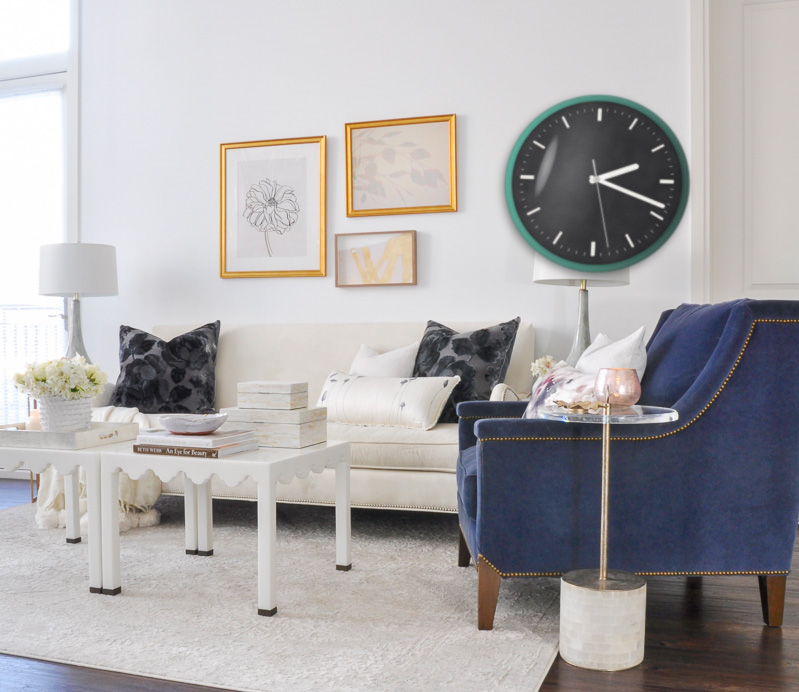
2:18:28
